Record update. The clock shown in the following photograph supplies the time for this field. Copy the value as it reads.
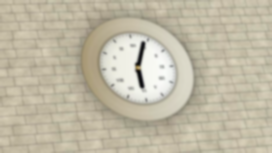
6:04
